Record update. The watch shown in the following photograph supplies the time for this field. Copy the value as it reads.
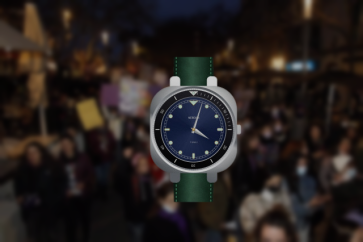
4:03
